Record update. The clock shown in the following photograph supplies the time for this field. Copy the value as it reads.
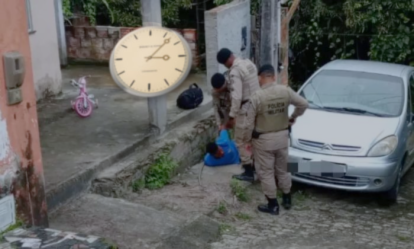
3:07
